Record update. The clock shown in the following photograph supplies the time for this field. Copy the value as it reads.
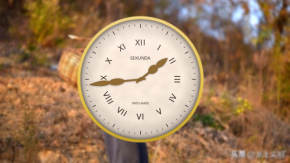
1:44
